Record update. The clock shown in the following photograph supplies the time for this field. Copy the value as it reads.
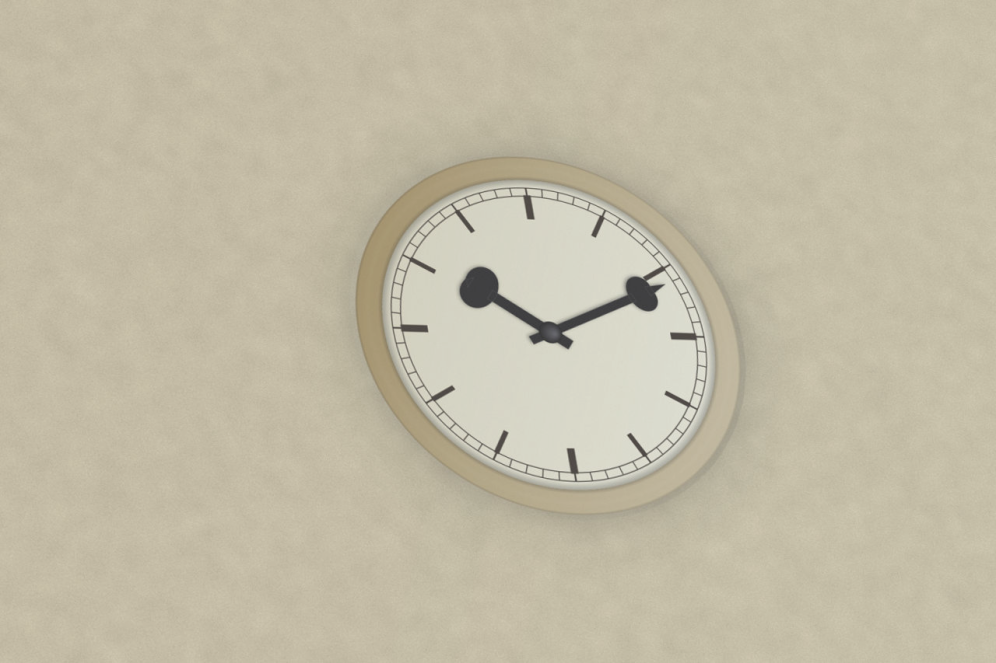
10:11
